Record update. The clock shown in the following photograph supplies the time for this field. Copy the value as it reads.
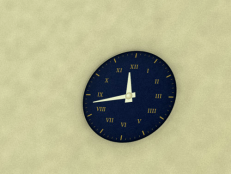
11:43
